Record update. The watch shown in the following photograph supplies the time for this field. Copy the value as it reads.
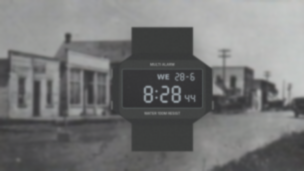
8:28
